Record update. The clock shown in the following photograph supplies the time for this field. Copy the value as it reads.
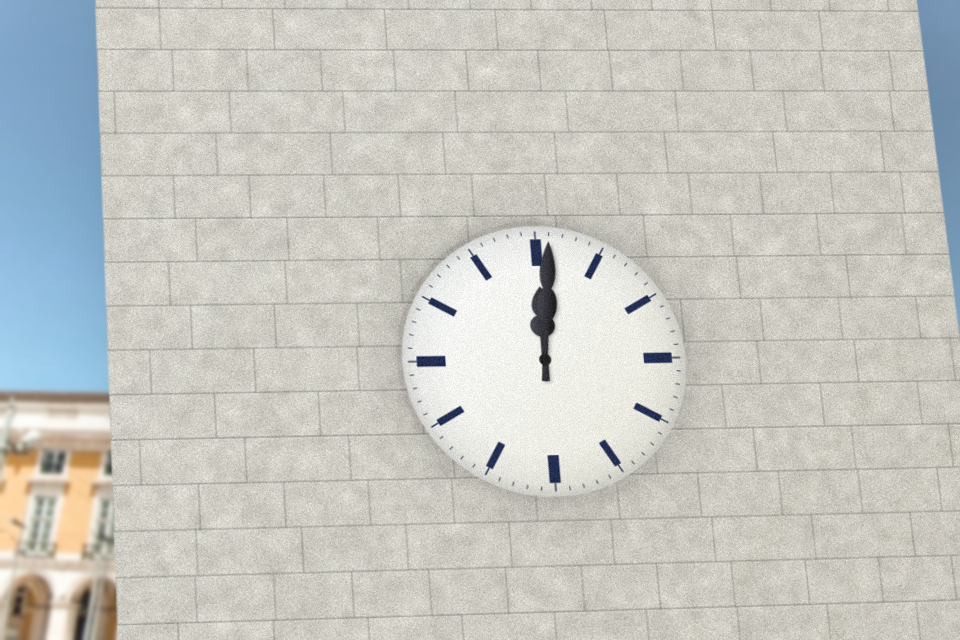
12:01
